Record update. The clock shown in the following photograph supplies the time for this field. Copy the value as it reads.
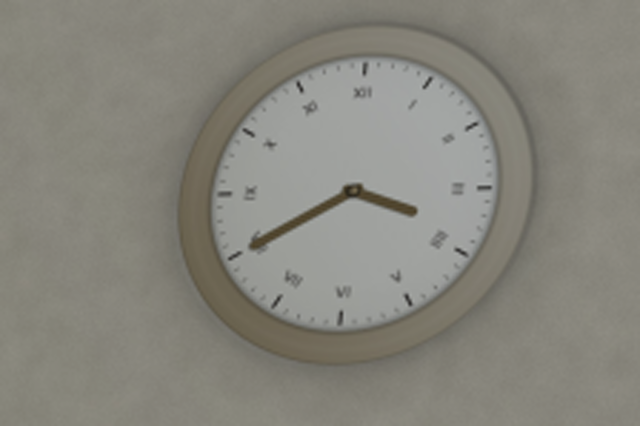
3:40
